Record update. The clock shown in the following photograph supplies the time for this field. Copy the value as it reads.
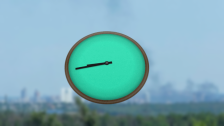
8:43
